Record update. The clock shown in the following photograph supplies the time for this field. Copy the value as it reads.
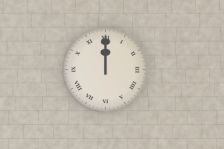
12:00
